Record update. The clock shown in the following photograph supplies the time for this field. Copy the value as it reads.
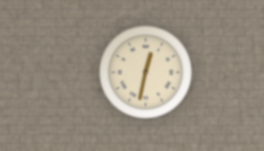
12:32
